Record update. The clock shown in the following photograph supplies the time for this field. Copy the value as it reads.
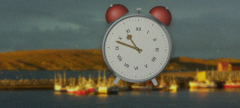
10:48
